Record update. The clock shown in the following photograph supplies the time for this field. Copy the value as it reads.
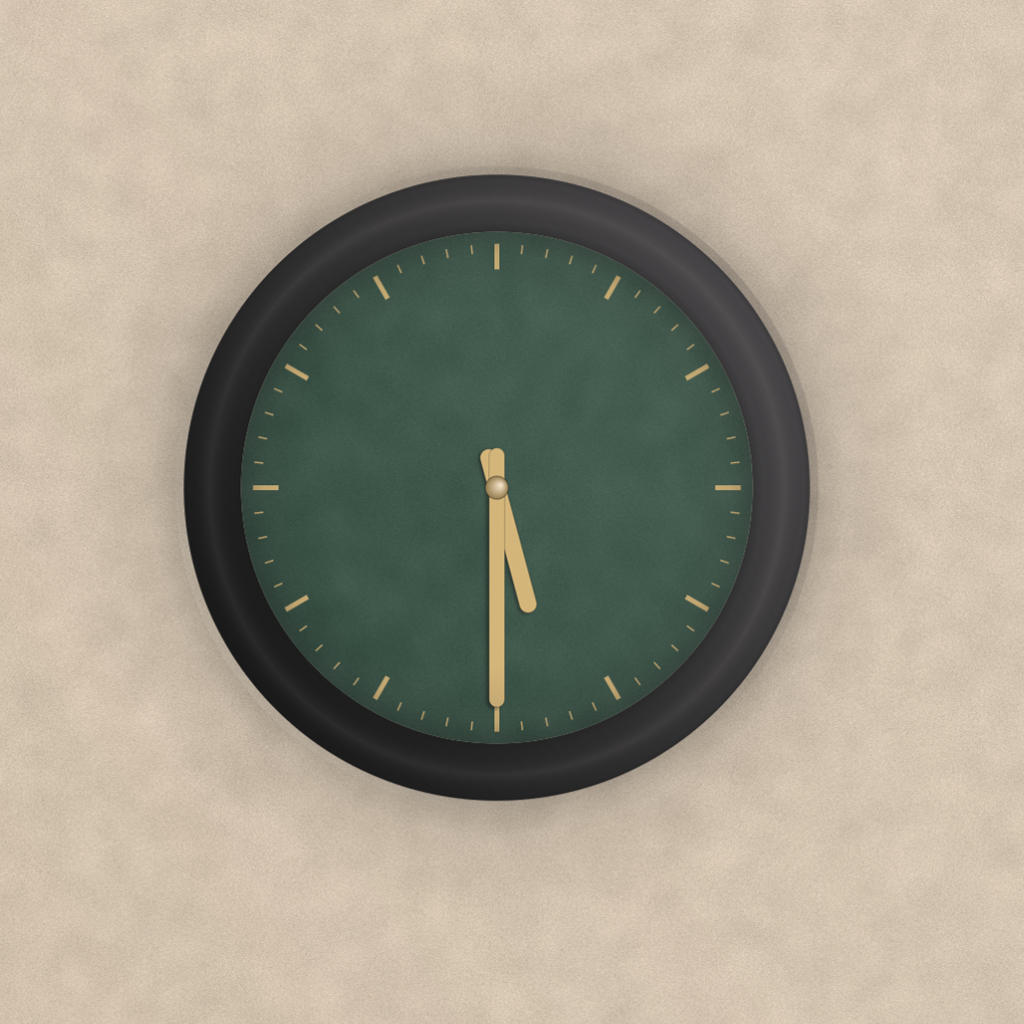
5:30
